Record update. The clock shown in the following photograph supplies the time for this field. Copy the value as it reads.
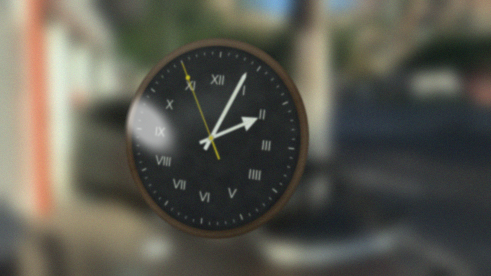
2:03:55
